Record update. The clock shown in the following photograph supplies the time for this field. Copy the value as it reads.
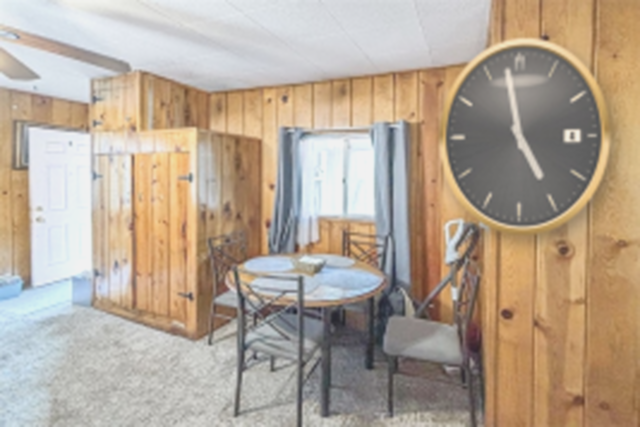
4:58
